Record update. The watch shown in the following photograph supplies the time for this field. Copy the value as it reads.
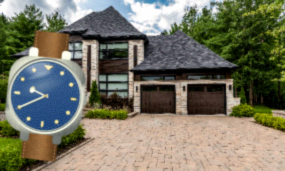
9:40
